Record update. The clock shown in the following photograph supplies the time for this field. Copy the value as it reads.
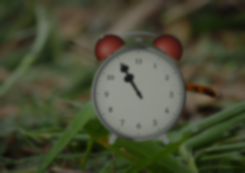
10:55
